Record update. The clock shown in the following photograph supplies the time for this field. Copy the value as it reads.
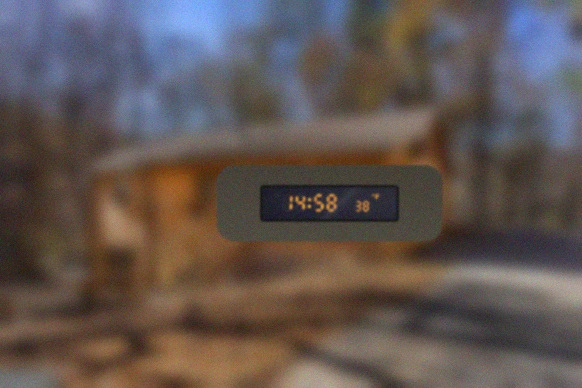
14:58
